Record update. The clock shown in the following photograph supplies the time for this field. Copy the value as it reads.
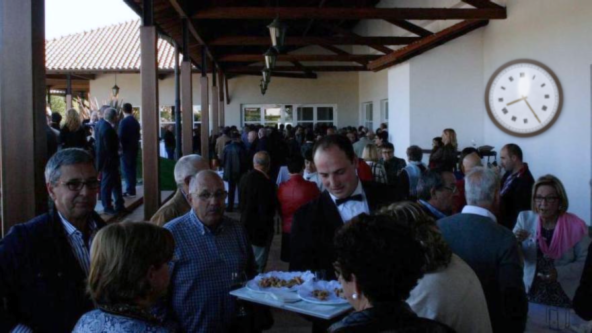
8:25
